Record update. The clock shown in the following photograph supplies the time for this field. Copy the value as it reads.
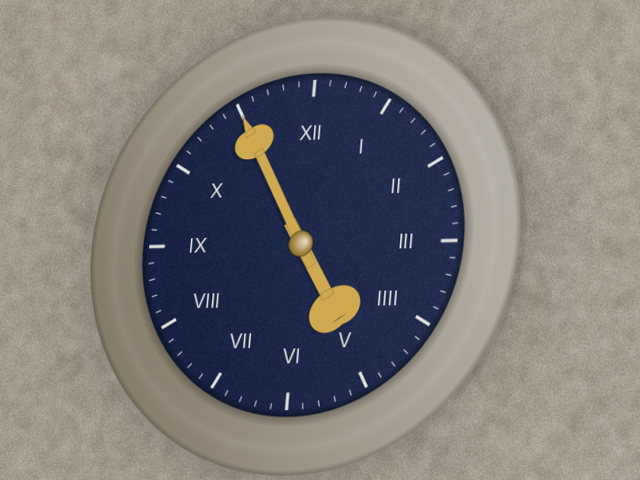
4:55
